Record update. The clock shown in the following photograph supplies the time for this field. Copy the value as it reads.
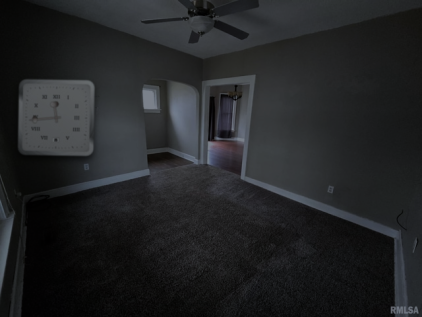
11:44
